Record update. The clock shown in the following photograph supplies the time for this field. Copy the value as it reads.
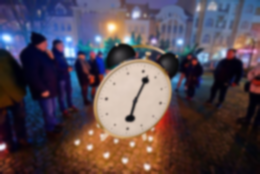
6:02
